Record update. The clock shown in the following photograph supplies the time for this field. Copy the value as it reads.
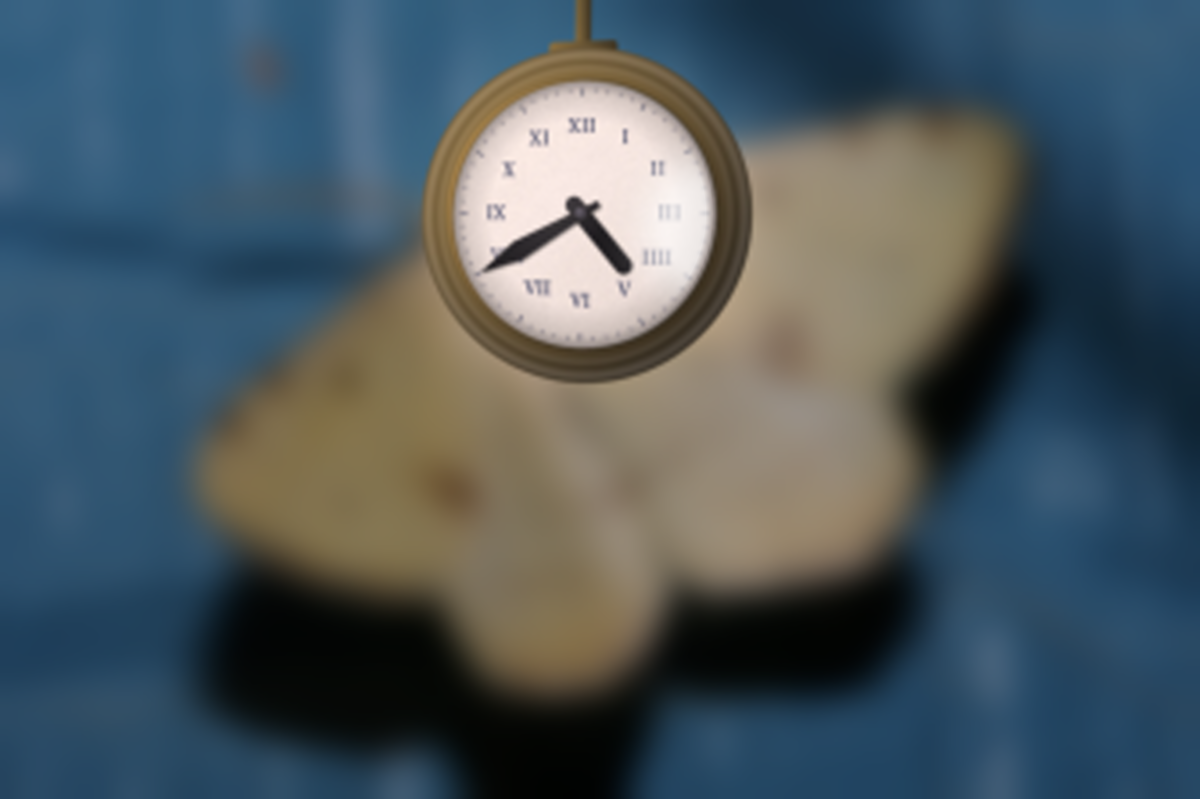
4:40
